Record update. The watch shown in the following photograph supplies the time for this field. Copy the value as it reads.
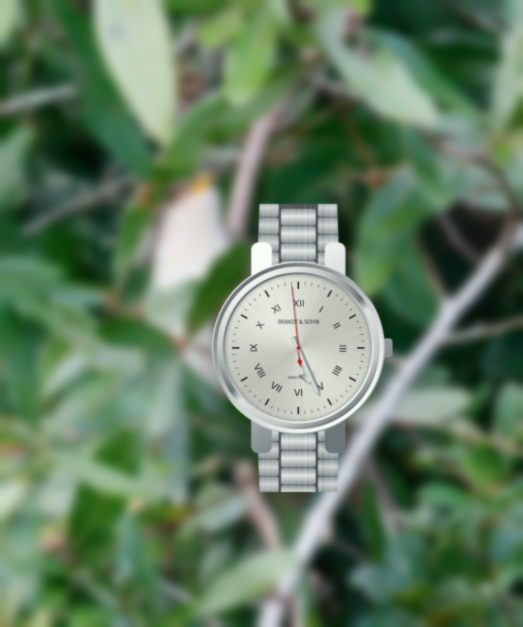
5:25:59
